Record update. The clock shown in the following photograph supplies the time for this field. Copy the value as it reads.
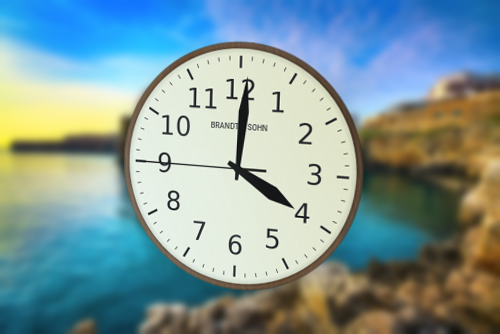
4:00:45
